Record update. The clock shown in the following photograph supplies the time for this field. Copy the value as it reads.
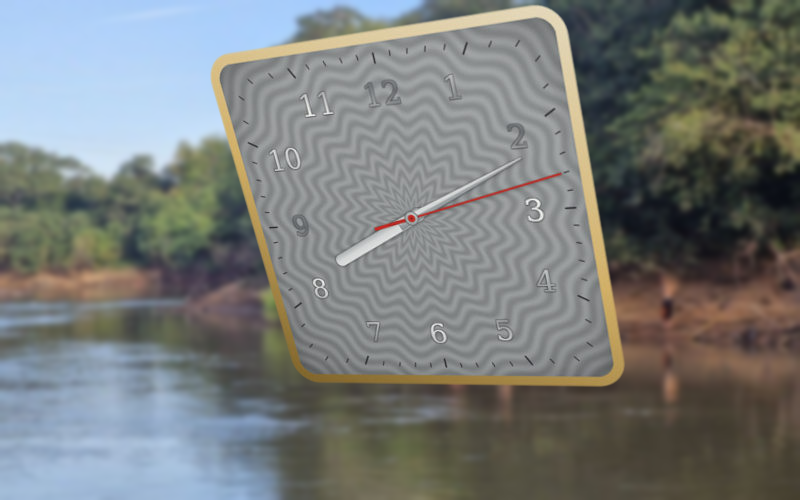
8:11:13
